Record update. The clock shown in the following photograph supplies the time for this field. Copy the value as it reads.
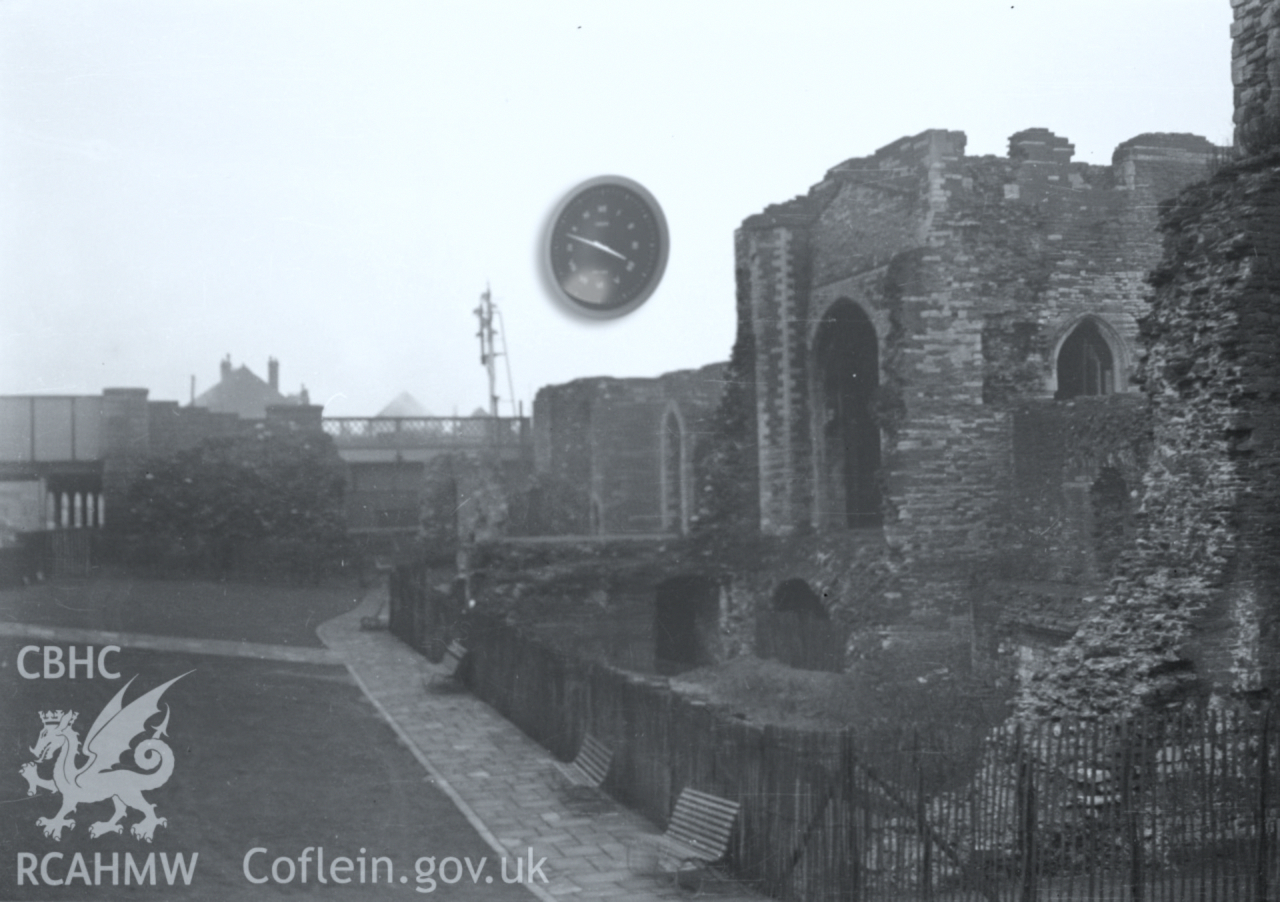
3:48
